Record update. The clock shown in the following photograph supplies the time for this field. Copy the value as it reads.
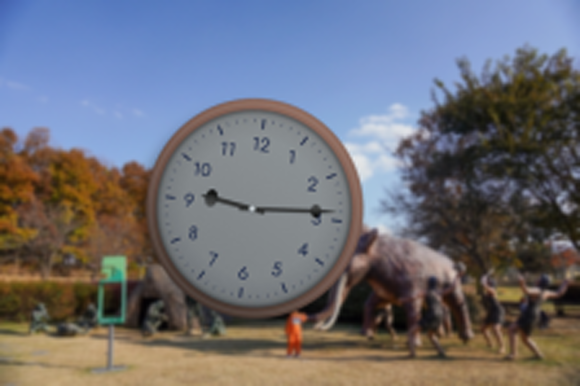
9:14
